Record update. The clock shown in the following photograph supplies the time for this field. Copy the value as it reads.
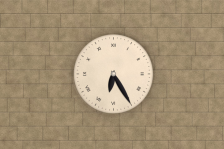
6:25
